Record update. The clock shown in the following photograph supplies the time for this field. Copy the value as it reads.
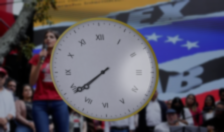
7:39
